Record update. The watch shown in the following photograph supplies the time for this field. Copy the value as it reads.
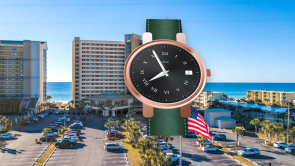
7:56
